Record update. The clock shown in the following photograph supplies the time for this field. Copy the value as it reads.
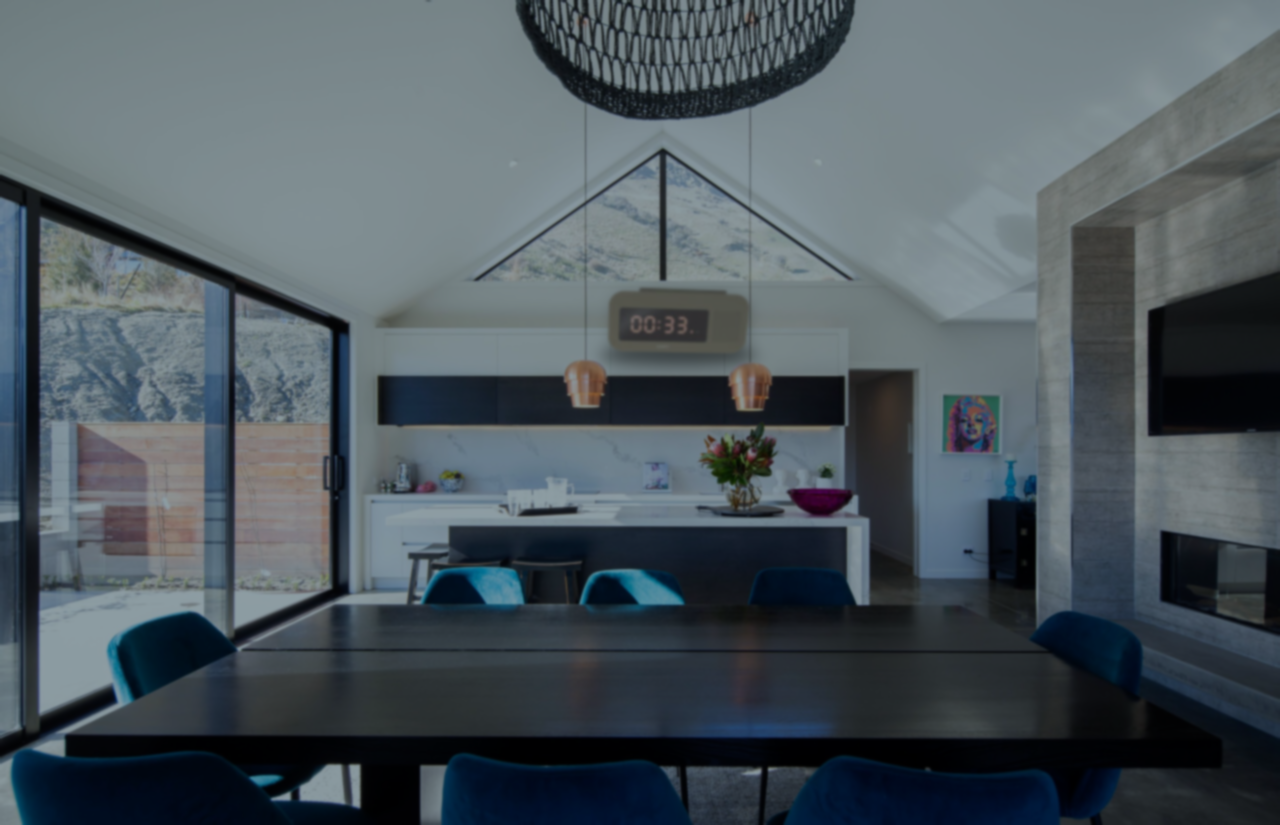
0:33
